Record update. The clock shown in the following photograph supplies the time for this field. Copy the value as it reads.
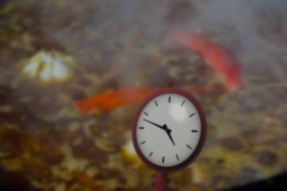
4:48
